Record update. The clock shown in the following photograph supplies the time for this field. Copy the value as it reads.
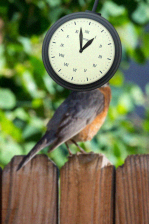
12:57
